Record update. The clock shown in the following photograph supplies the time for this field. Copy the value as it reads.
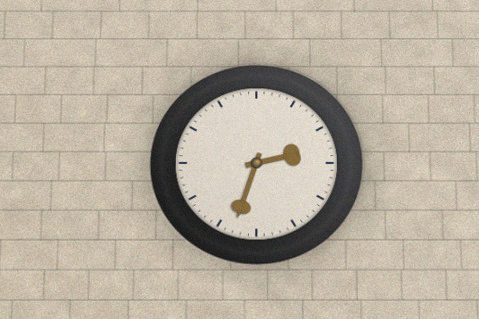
2:33
